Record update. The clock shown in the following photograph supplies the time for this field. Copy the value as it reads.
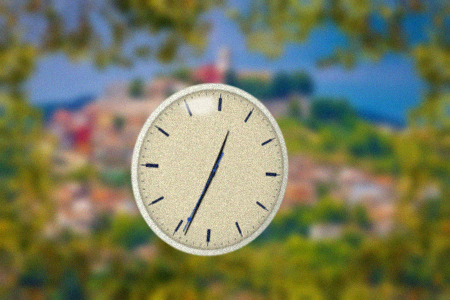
12:33:34
